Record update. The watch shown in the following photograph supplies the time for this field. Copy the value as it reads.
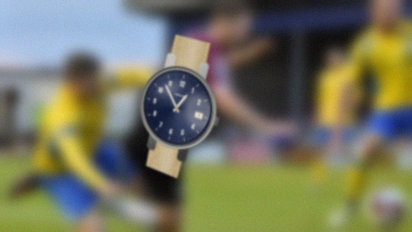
12:53
